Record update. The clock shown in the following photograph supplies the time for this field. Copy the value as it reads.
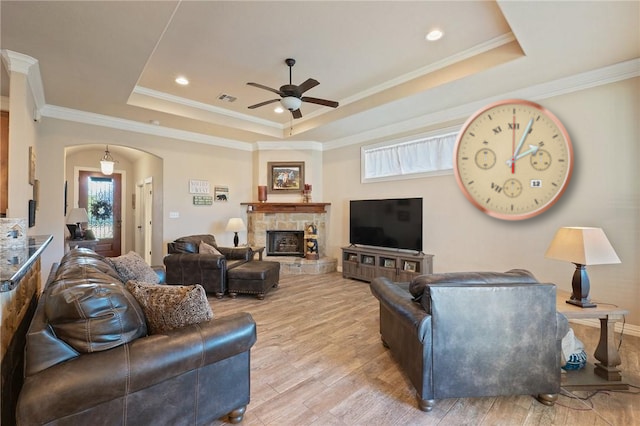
2:04
